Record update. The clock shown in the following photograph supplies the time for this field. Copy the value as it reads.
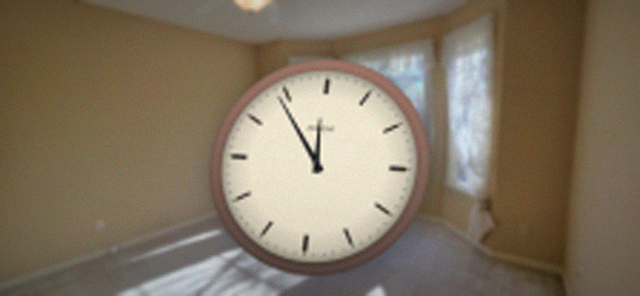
11:54
